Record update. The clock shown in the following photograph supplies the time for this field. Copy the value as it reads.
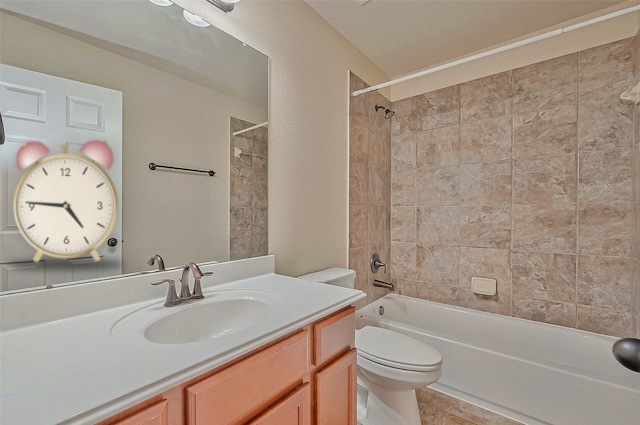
4:46
